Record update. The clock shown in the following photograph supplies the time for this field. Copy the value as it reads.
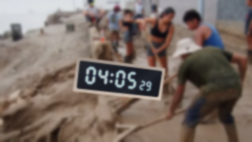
4:05
